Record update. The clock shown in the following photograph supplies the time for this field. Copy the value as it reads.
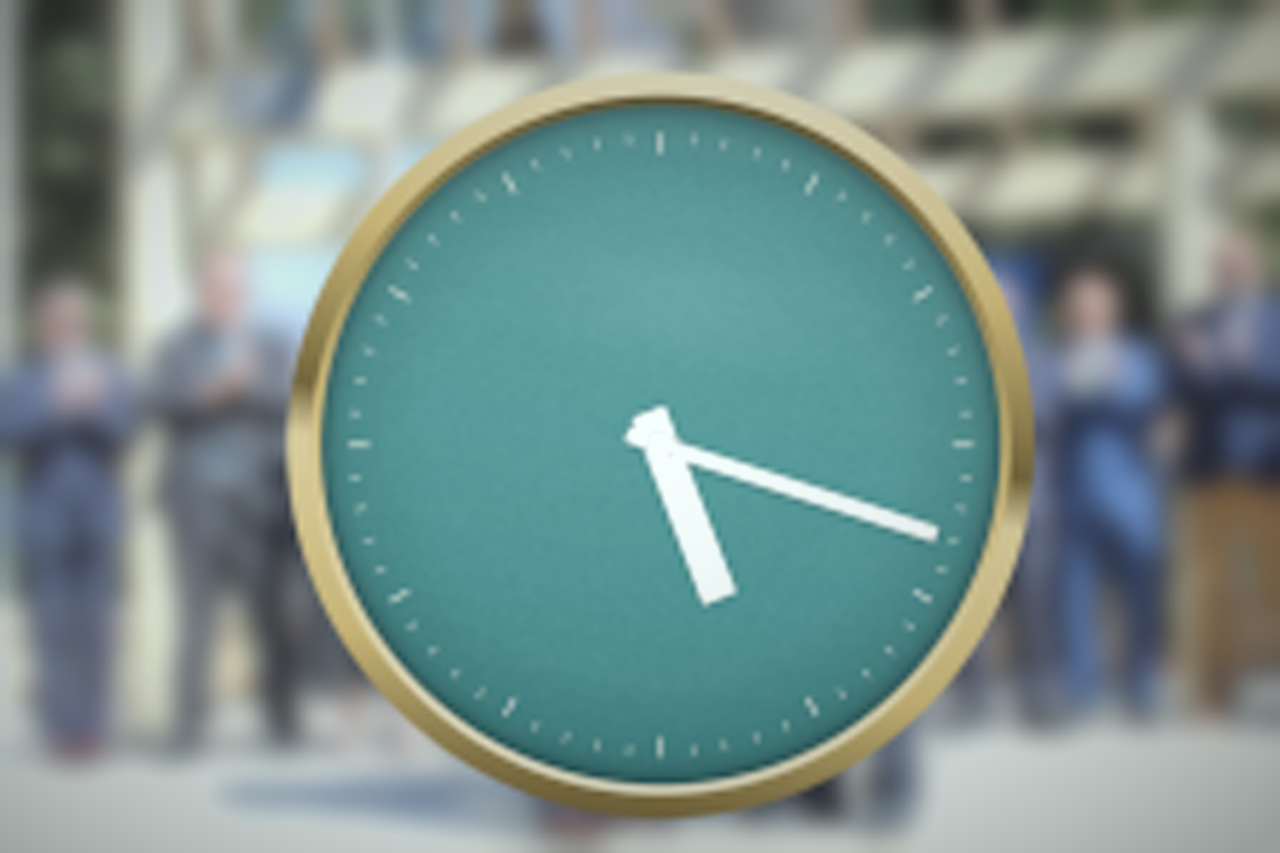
5:18
